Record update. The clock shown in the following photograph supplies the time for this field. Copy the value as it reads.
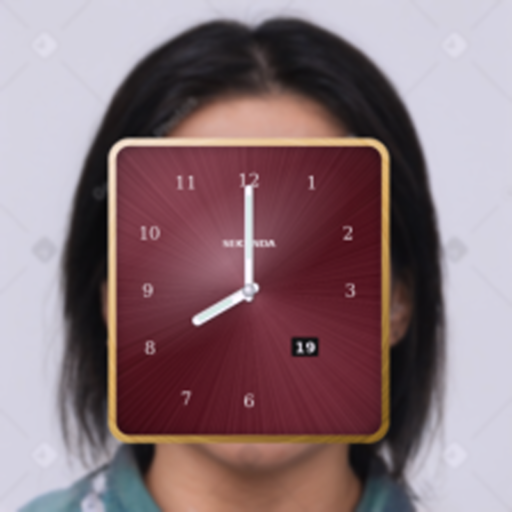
8:00
